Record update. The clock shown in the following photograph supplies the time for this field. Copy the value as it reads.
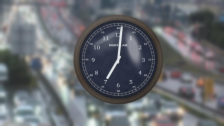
7:01
